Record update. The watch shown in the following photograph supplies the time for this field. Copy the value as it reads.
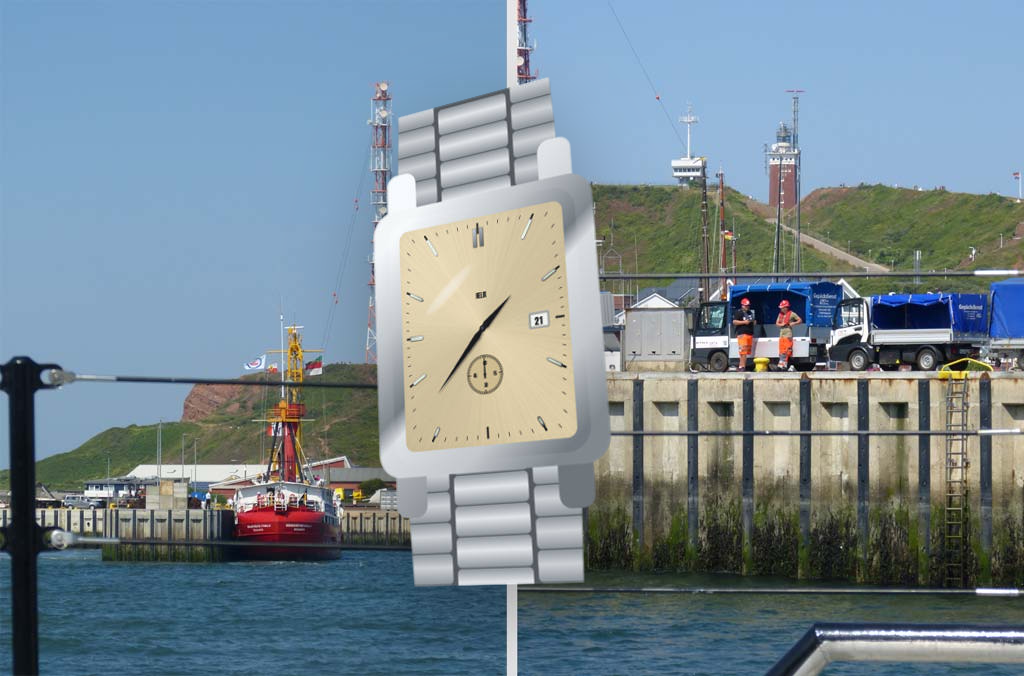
1:37
